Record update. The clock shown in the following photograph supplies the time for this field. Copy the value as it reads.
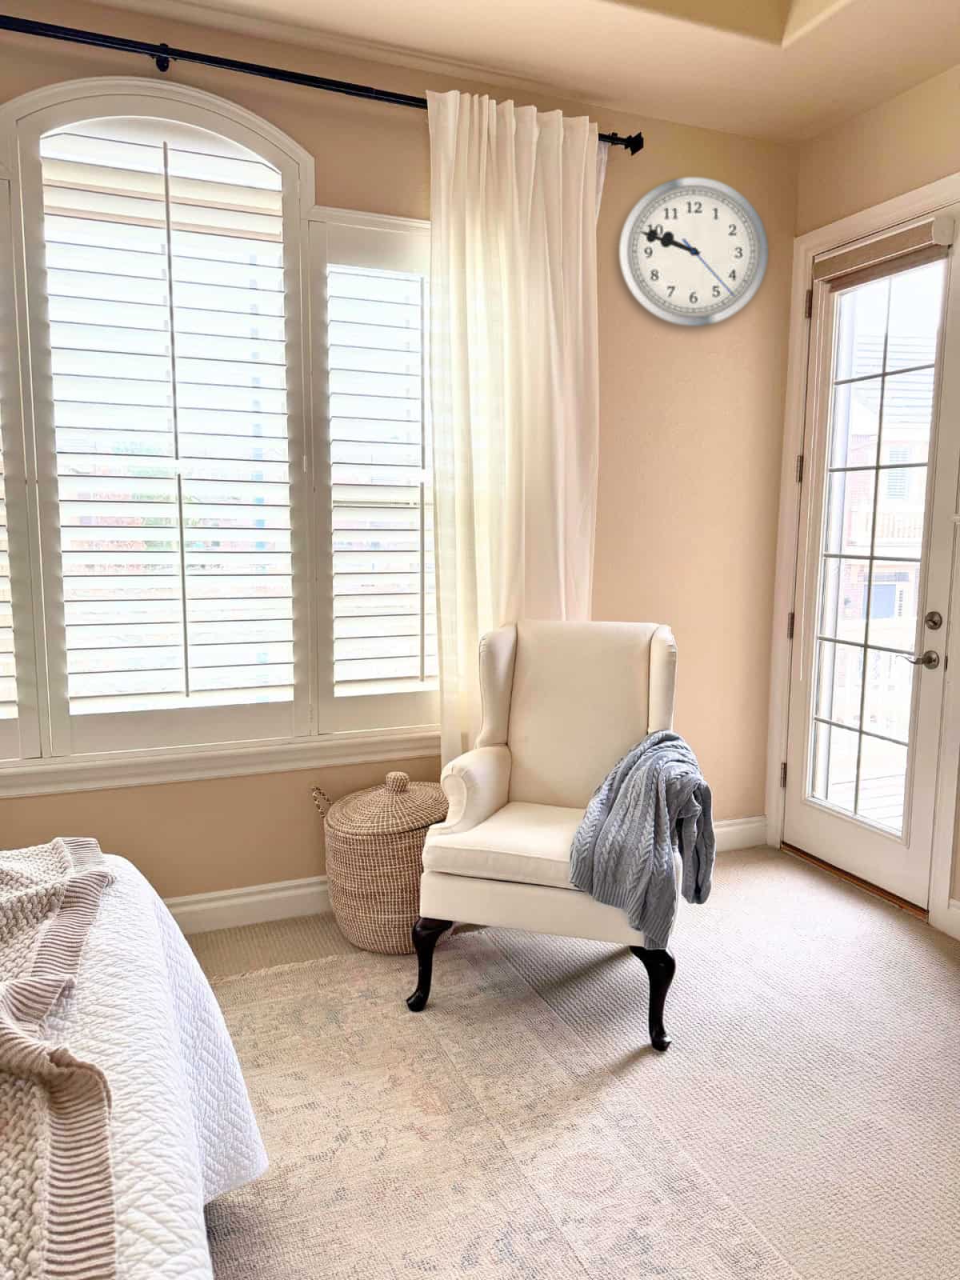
9:48:23
